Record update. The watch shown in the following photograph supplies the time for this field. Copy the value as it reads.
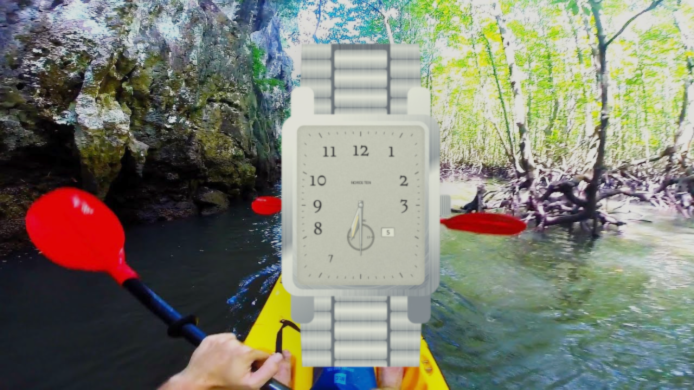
6:30
